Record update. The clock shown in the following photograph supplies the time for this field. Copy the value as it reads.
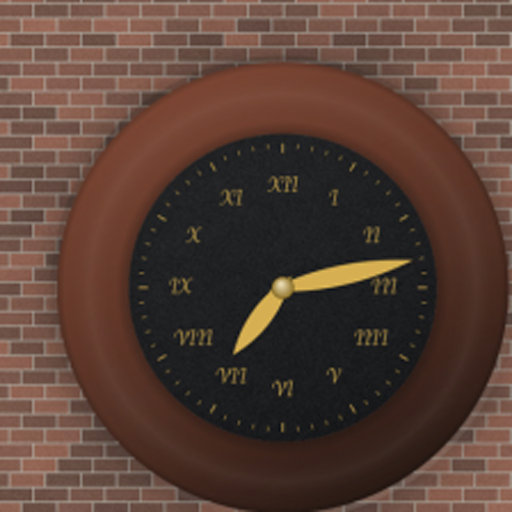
7:13
